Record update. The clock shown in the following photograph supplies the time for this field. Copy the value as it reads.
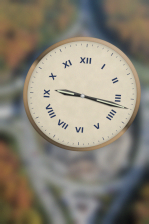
9:17
